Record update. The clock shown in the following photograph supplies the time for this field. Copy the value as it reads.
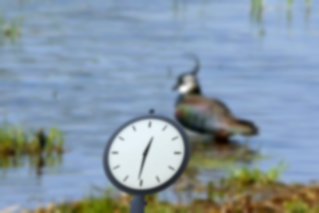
12:31
